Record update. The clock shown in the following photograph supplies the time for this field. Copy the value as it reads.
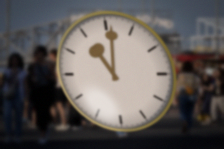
11:01
